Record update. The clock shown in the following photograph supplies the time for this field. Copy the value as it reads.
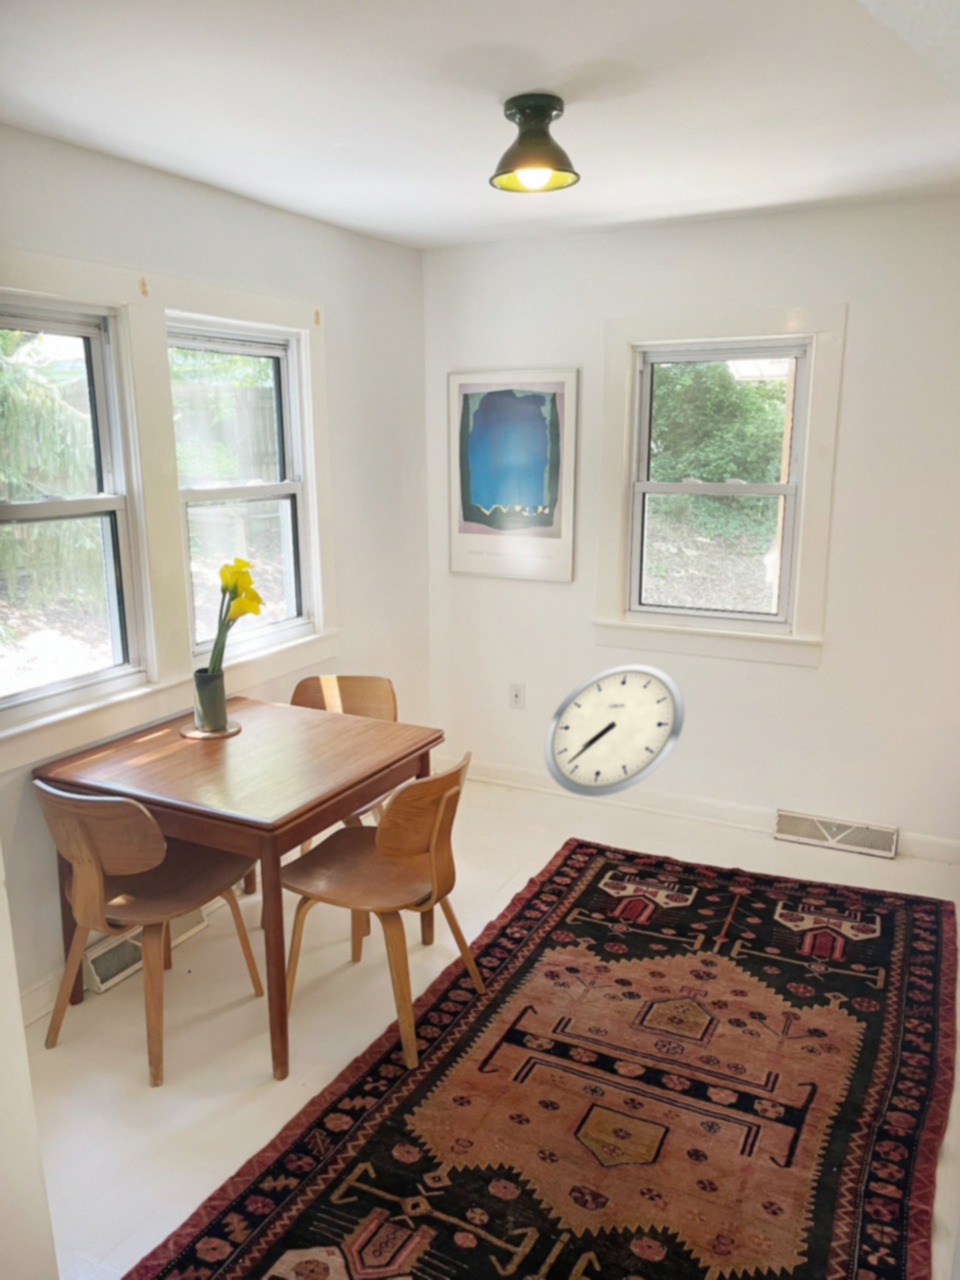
7:37
